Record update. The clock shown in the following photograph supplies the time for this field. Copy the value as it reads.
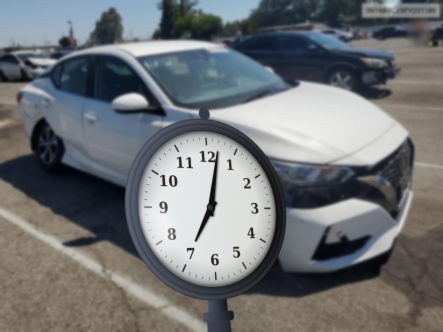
7:02
